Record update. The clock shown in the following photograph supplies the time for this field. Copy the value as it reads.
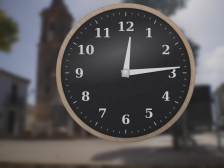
12:14
